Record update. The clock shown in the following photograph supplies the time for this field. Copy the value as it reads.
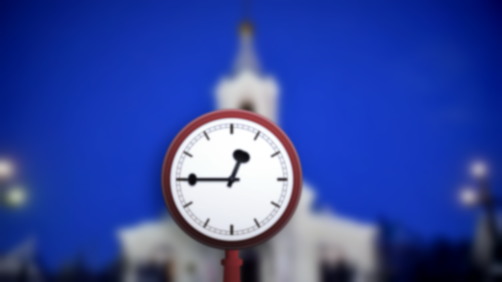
12:45
